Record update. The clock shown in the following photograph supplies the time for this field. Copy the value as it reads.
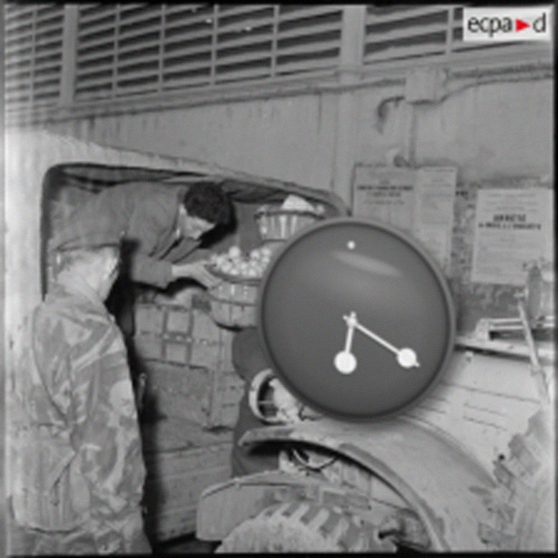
6:20
